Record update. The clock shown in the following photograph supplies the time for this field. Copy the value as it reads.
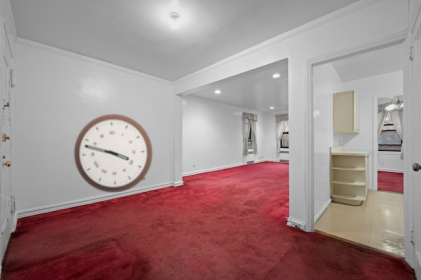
3:48
